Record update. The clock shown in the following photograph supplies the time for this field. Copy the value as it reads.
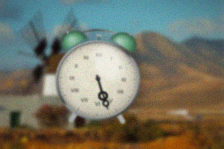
5:27
